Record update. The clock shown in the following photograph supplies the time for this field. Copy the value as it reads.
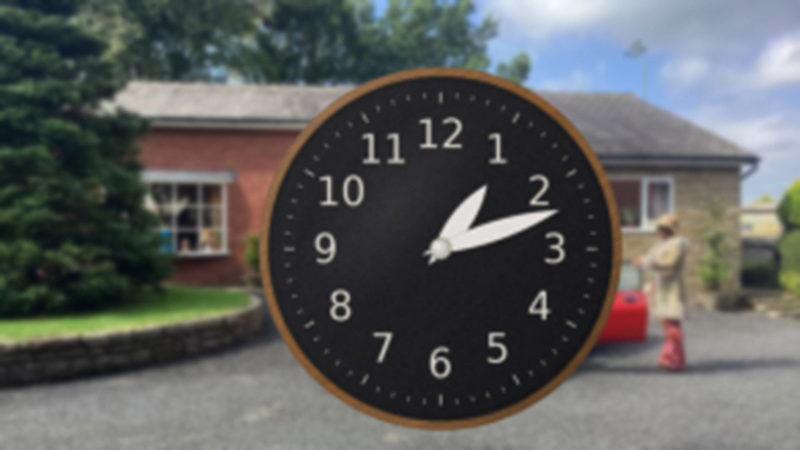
1:12
